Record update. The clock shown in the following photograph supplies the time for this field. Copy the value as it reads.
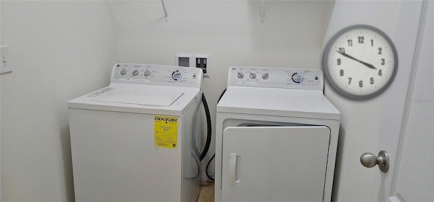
3:49
